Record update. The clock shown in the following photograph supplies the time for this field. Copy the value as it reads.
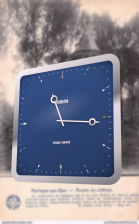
11:16
